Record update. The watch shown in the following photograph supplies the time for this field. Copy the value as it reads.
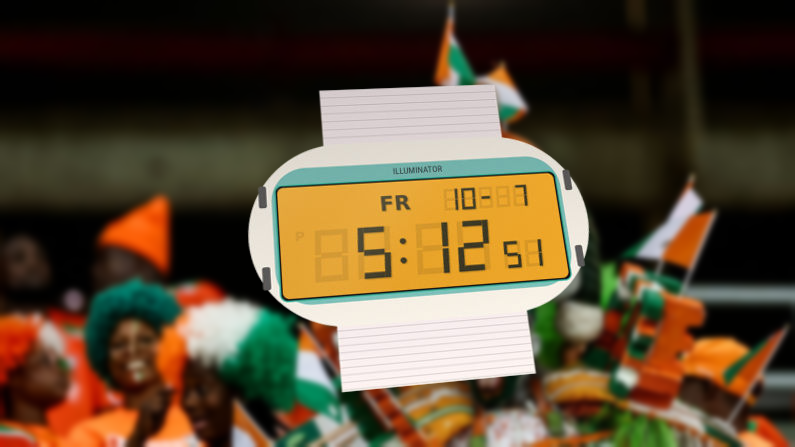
5:12:51
